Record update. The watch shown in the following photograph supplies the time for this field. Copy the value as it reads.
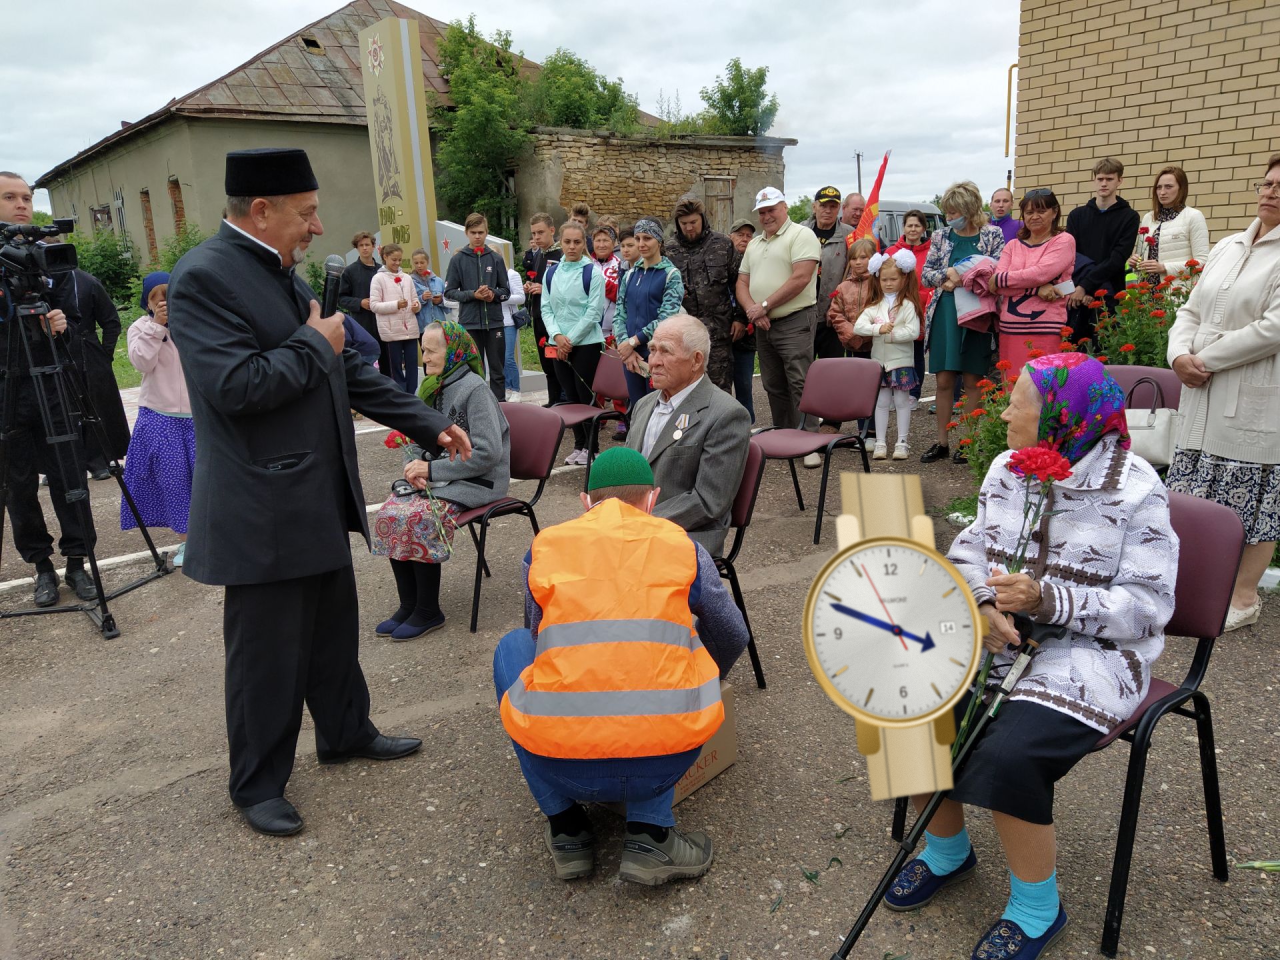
3:48:56
